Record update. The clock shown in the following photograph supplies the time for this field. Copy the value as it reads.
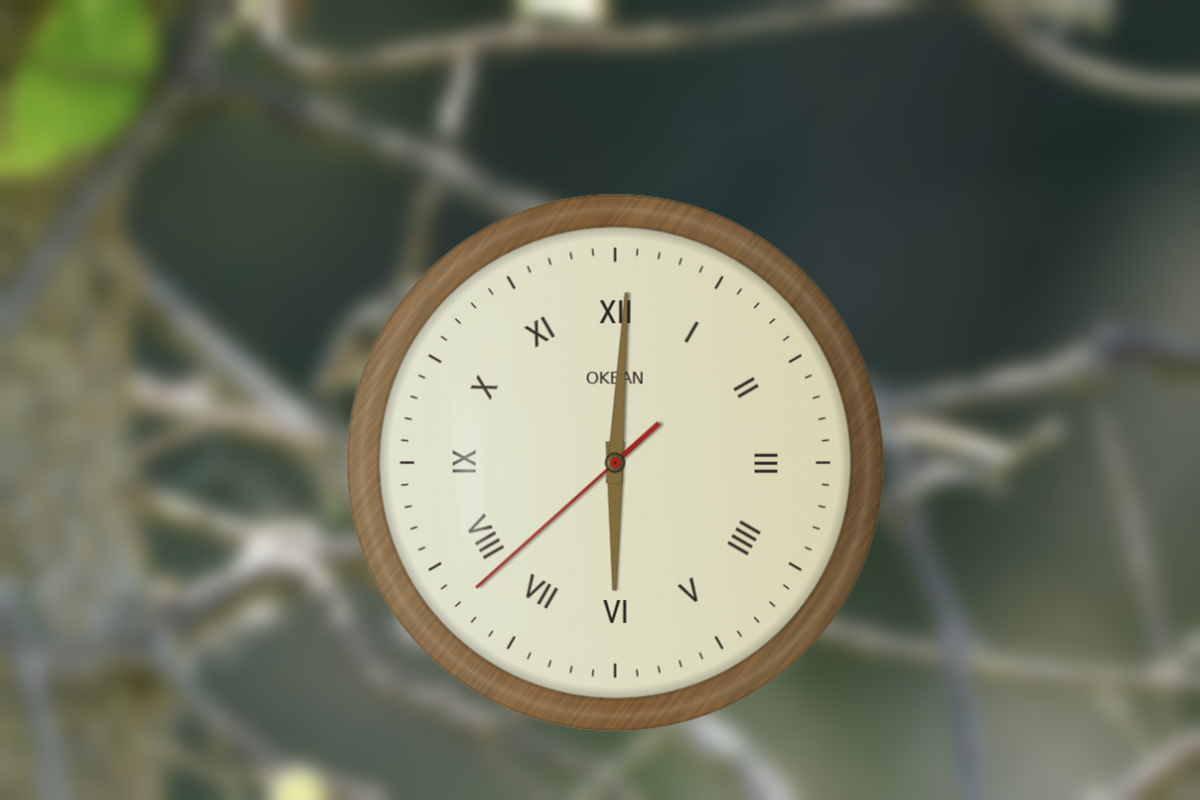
6:00:38
